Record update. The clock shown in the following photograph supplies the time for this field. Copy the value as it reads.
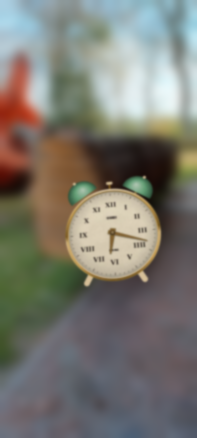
6:18
